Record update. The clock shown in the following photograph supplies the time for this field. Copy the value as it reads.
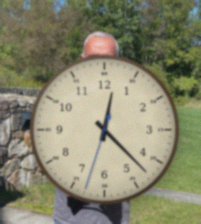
12:22:33
